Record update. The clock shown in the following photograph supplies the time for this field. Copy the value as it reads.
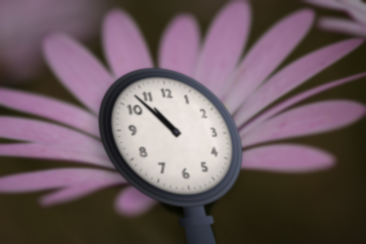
10:53
